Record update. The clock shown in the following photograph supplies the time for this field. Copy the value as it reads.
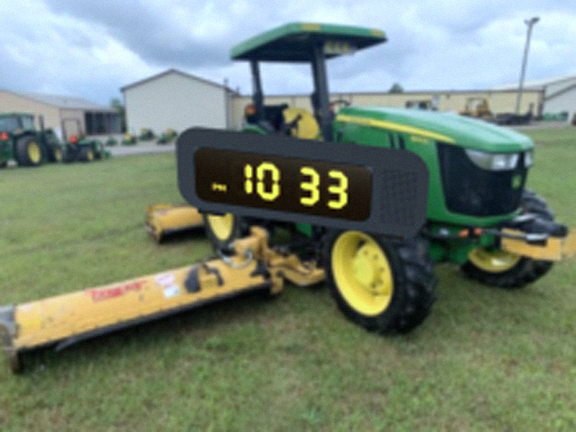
10:33
